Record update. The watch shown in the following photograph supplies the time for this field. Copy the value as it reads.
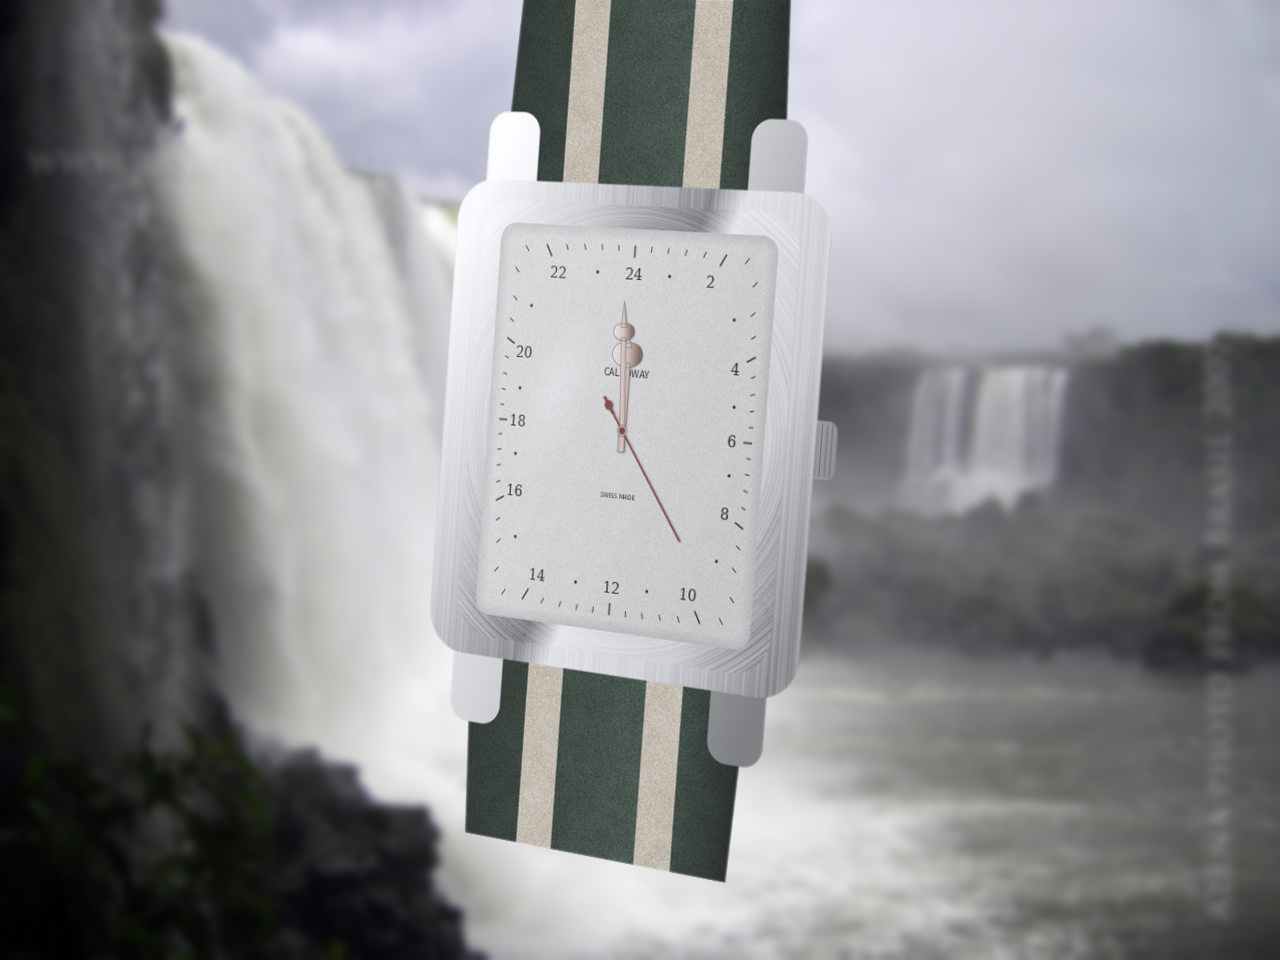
23:59:24
